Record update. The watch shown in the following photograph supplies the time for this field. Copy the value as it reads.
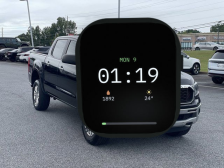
1:19
